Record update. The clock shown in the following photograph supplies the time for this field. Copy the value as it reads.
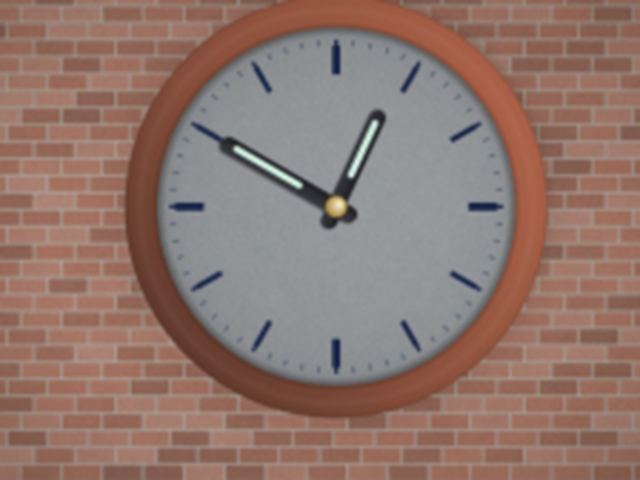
12:50
